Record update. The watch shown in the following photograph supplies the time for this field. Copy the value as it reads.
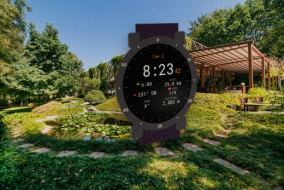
8:23
